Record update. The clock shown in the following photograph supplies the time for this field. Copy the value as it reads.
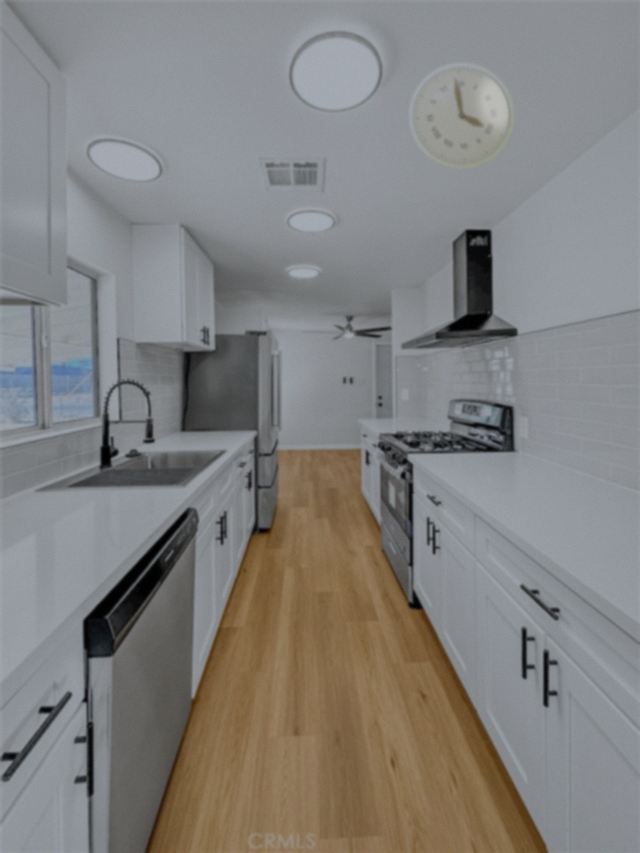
3:59
